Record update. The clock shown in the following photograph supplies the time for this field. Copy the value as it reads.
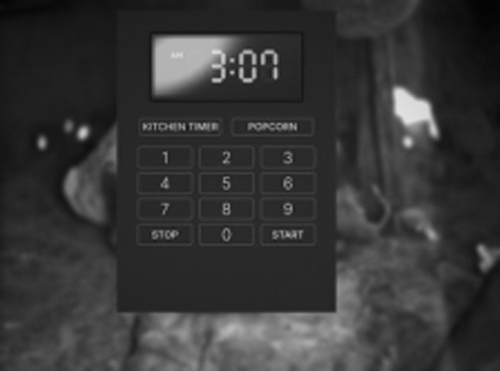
3:07
